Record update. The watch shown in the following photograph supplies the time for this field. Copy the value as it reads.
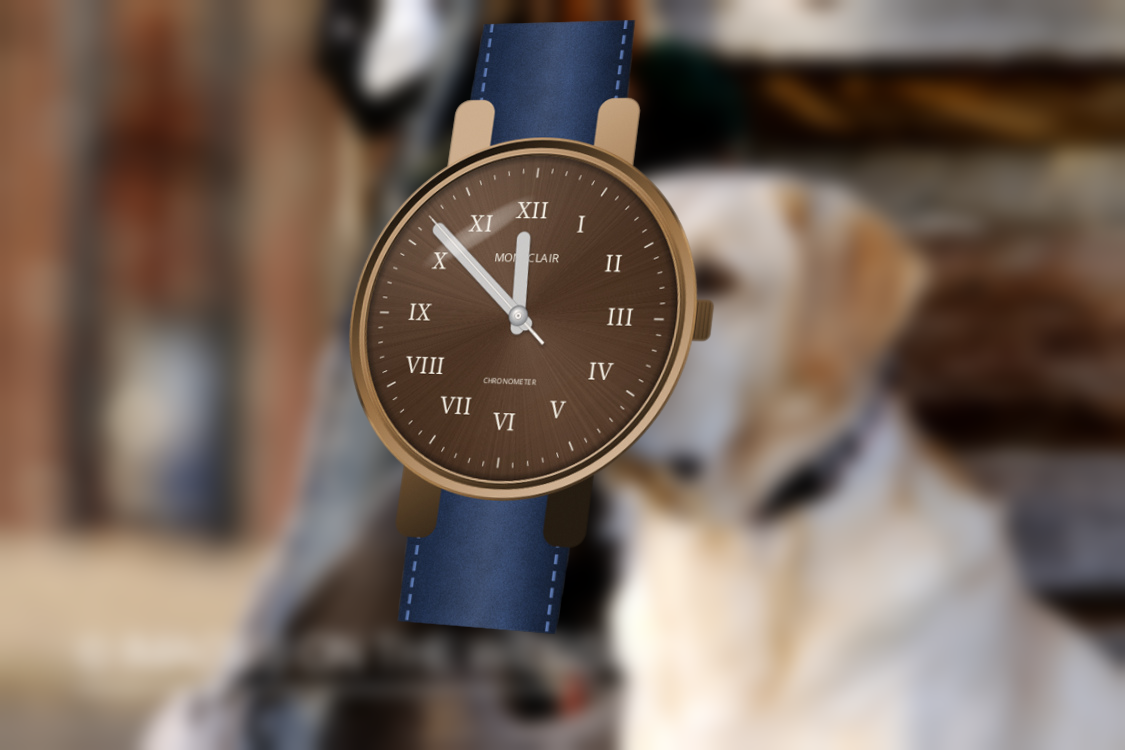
11:51:52
